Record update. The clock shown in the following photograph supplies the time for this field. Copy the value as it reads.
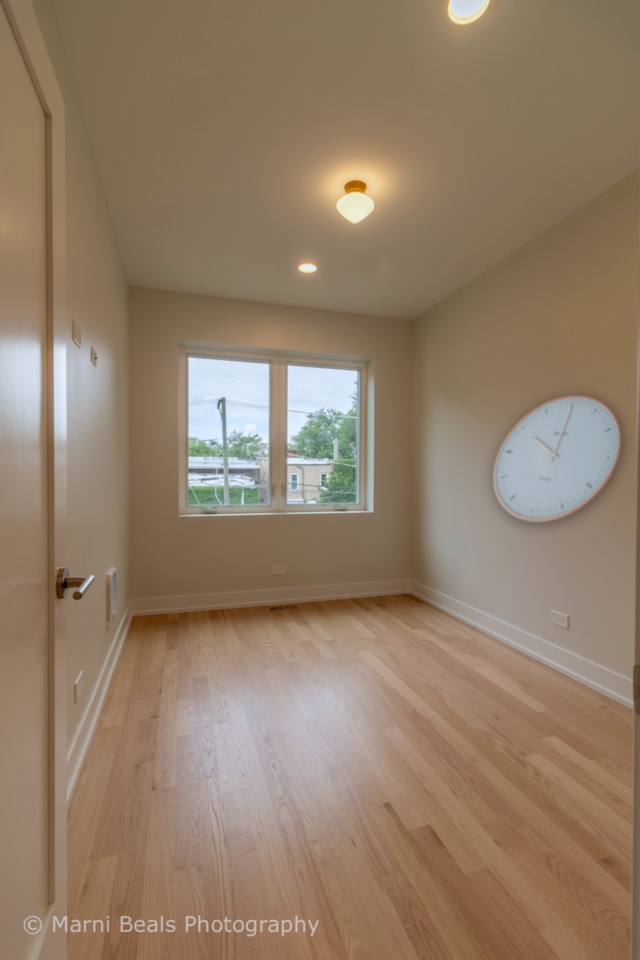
10:00
